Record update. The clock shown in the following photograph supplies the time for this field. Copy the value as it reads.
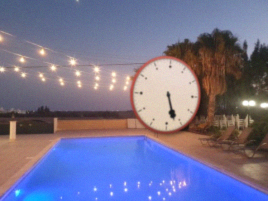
5:27
